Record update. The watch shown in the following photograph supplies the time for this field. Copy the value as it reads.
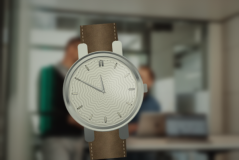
11:50
